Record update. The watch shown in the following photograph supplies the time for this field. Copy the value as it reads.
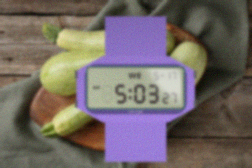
5:03
